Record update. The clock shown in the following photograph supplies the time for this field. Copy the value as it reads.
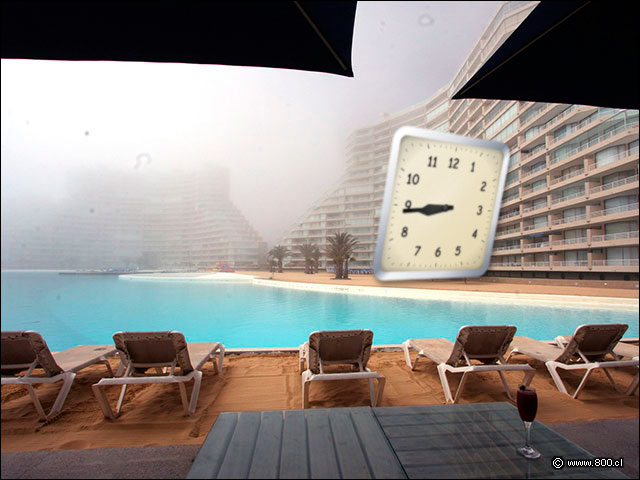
8:44
